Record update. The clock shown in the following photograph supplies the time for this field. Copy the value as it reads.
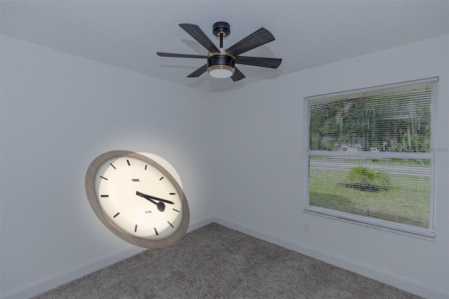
4:18
